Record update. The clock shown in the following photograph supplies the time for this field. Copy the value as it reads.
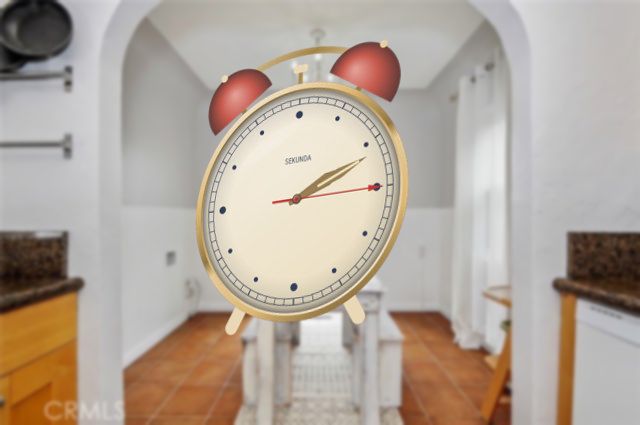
2:11:15
